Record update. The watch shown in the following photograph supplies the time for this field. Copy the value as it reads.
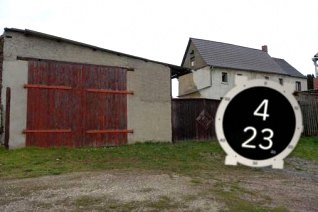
4:23
